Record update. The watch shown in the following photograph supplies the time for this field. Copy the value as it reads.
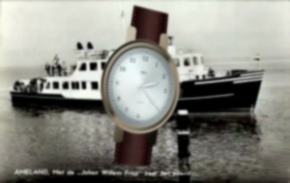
2:22
